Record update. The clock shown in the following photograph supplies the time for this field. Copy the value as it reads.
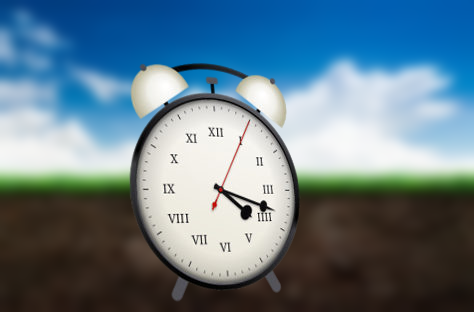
4:18:05
